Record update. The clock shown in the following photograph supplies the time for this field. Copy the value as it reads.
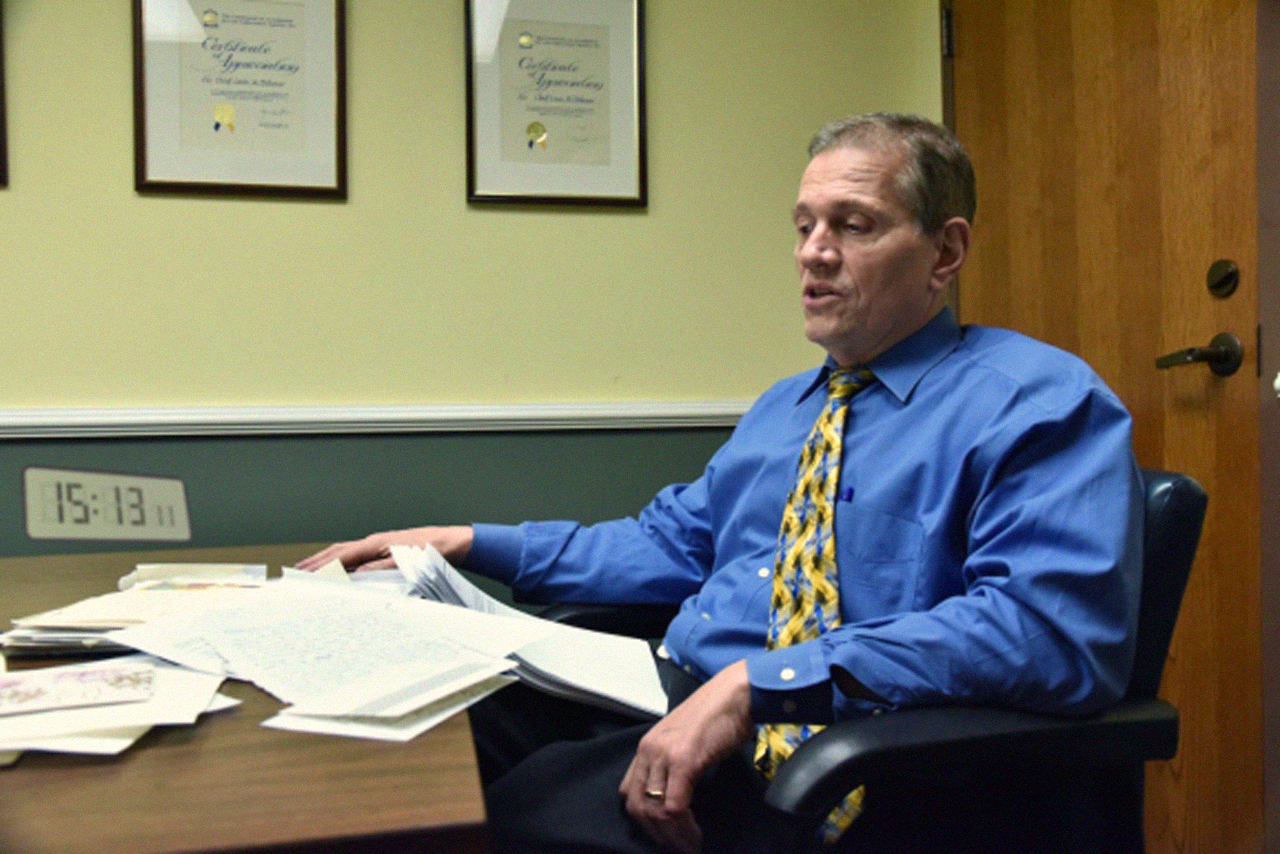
15:13:11
